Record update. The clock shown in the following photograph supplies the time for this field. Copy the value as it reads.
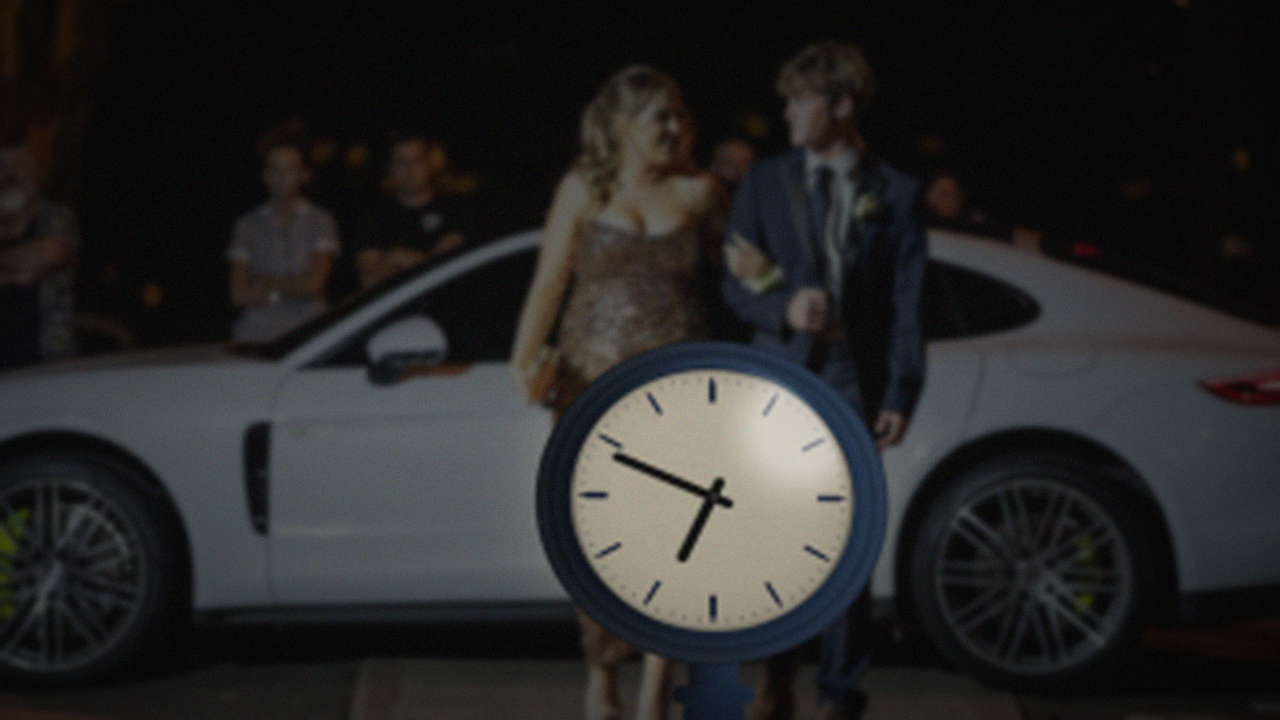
6:49
